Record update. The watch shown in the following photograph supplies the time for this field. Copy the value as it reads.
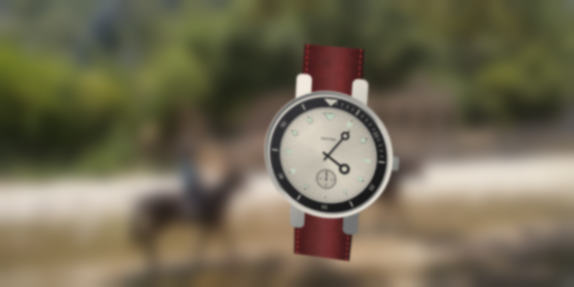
4:06
